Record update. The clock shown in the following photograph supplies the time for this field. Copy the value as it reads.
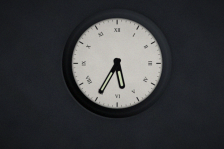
5:35
